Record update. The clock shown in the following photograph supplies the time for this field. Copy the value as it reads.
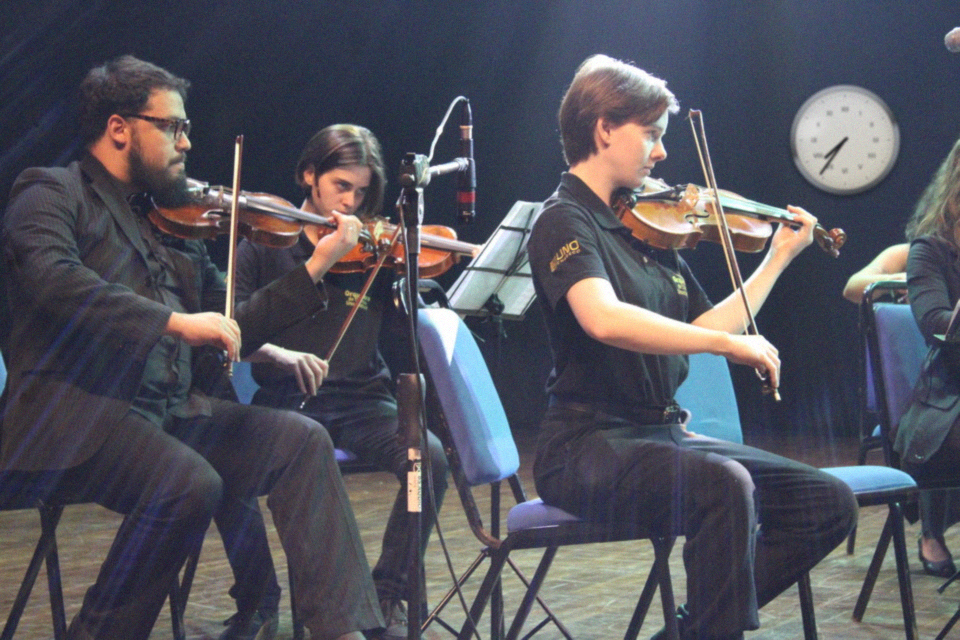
7:36
